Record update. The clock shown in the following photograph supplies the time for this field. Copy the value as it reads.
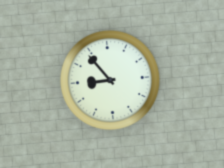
8:54
